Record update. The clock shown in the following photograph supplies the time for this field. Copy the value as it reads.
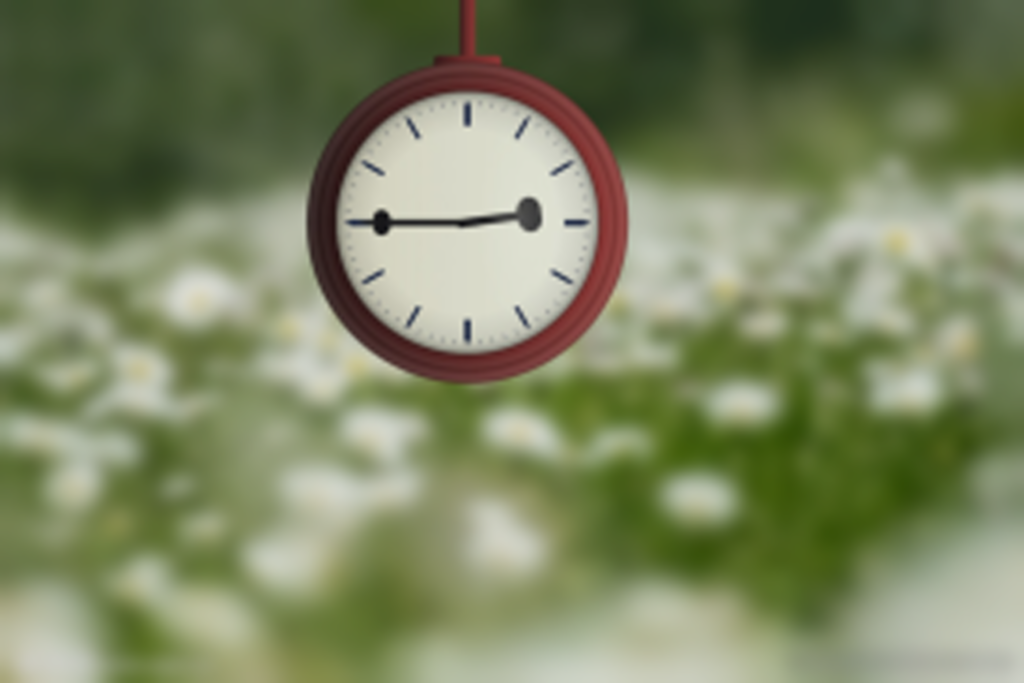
2:45
